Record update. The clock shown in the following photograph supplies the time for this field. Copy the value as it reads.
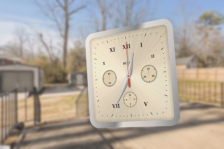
12:35
